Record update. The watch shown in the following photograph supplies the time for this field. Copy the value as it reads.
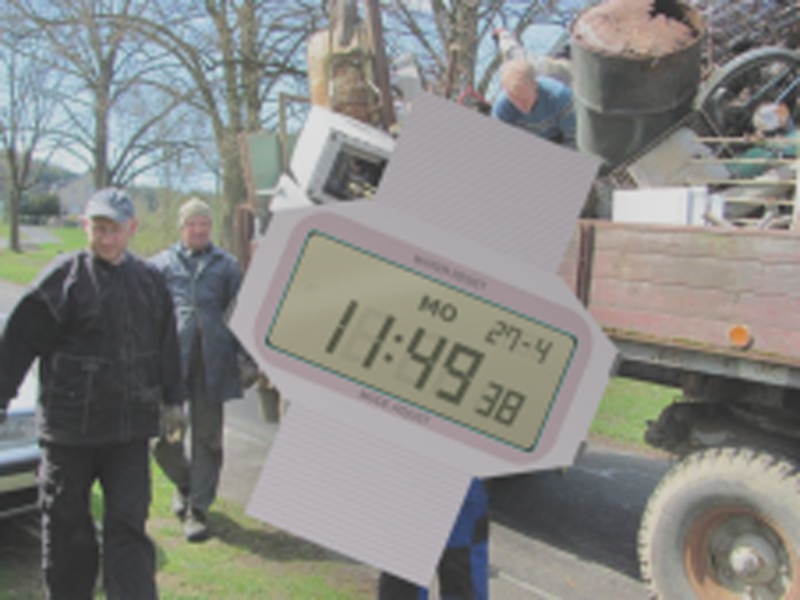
11:49:38
